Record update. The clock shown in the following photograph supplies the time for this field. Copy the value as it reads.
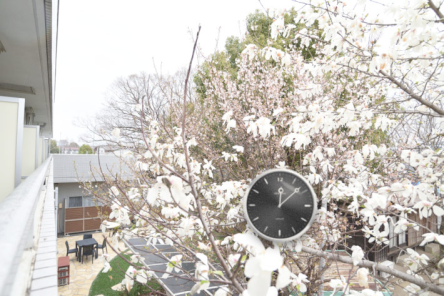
12:08
